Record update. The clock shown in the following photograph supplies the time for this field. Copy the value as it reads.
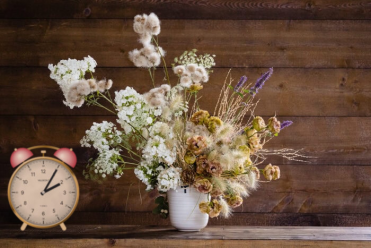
2:05
